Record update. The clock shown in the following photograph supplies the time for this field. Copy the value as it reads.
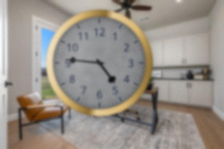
4:46
